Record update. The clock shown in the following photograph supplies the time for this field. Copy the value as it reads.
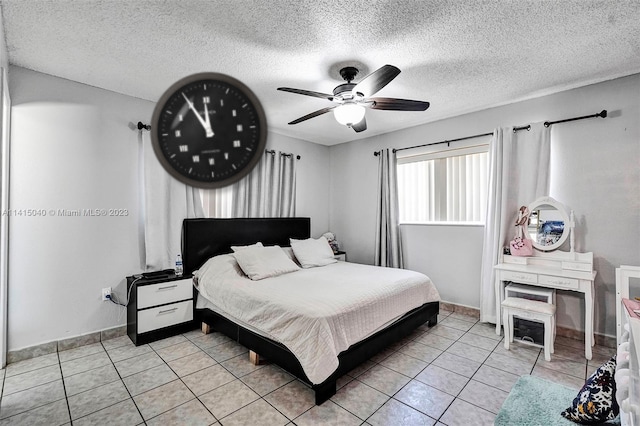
11:55
